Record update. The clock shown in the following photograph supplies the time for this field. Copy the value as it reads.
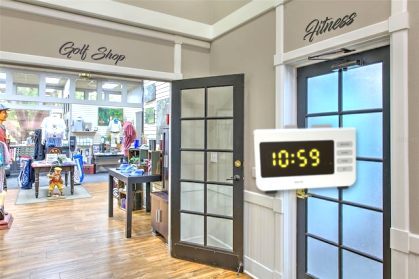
10:59
